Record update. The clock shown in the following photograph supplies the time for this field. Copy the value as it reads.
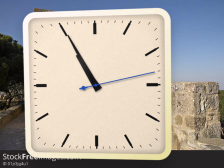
10:55:13
